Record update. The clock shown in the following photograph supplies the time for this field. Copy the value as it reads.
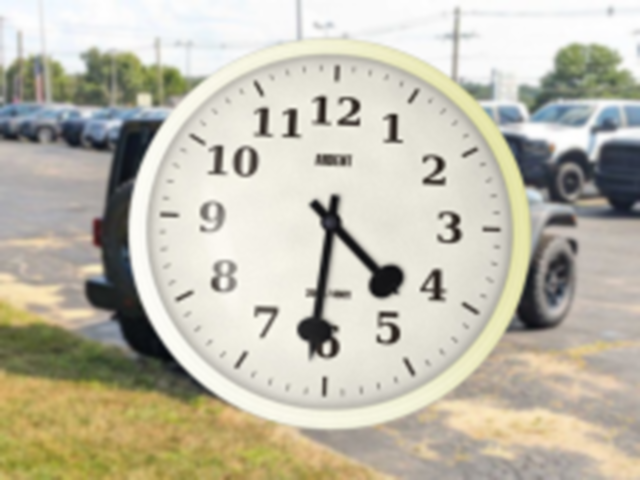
4:31
